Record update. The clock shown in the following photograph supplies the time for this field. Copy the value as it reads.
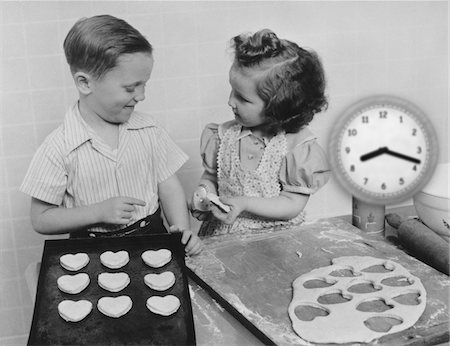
8:18
